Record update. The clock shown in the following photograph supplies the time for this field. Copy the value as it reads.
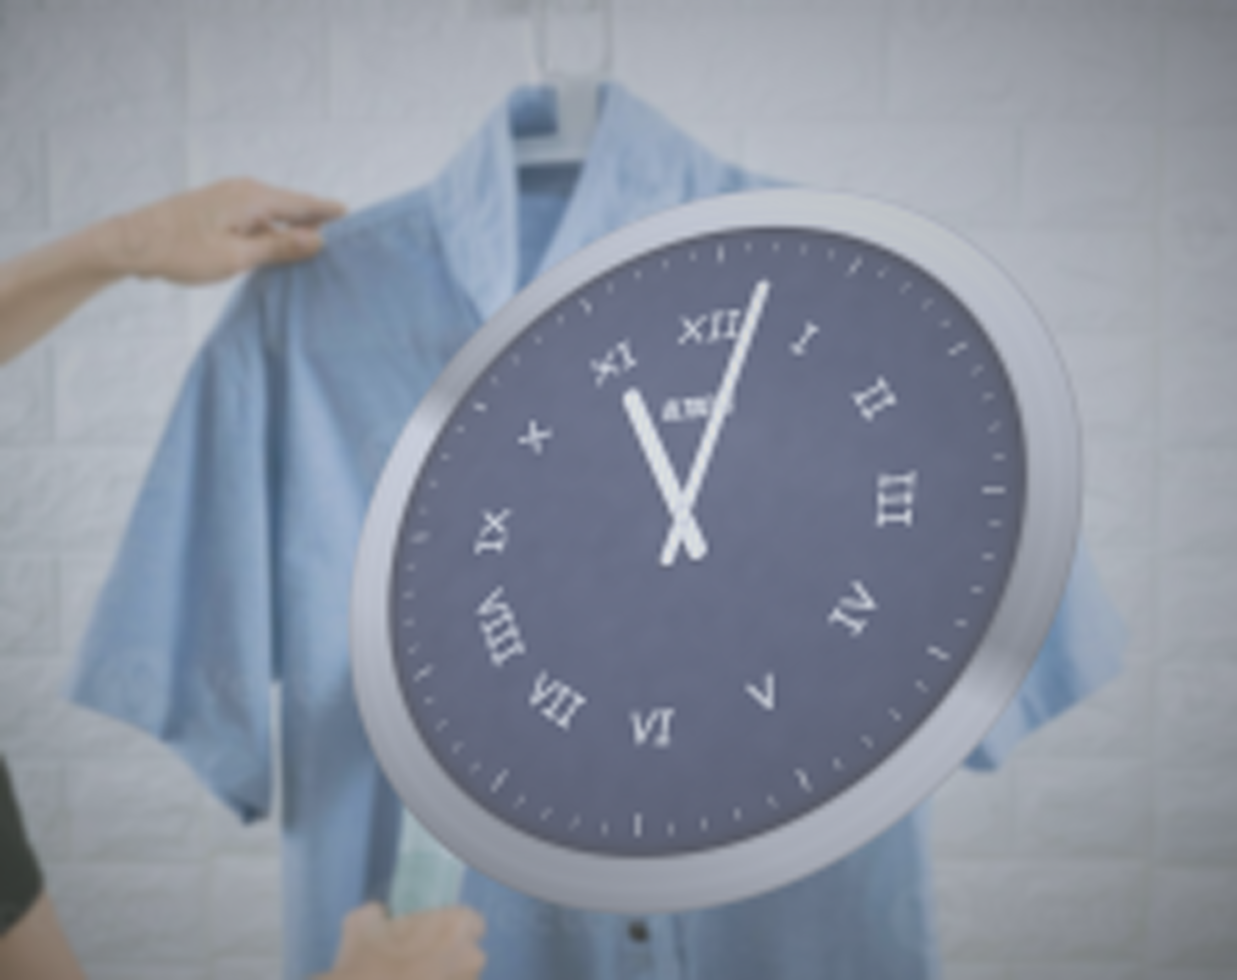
11:02
